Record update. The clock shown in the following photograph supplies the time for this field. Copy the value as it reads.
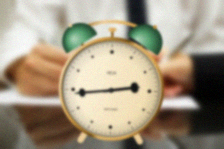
2:44
